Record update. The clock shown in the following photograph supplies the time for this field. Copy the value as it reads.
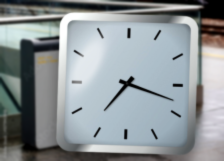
7:18
